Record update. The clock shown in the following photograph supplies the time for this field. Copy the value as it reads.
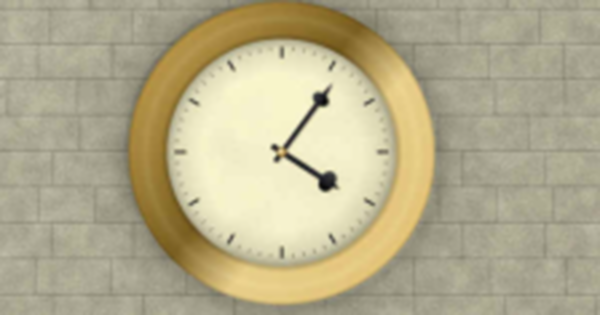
4:06
